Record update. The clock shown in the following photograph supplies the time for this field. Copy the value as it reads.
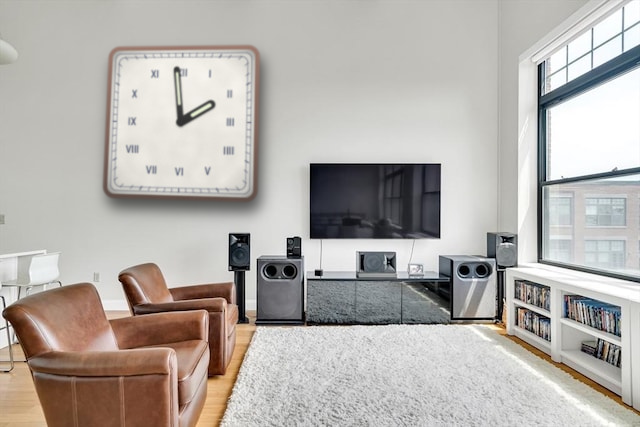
1:59
